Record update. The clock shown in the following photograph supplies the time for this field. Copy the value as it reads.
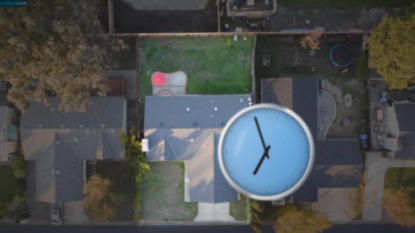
6:57
